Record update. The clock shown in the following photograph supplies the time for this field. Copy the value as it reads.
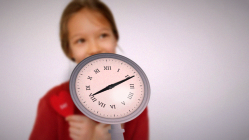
8:11
